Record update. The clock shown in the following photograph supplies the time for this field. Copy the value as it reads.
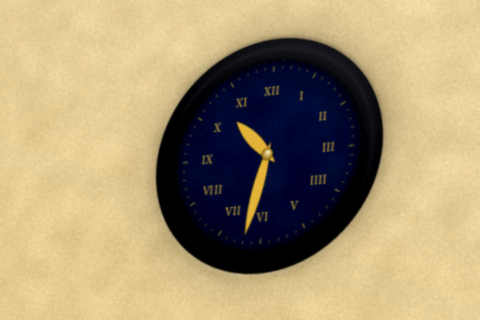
10:32
